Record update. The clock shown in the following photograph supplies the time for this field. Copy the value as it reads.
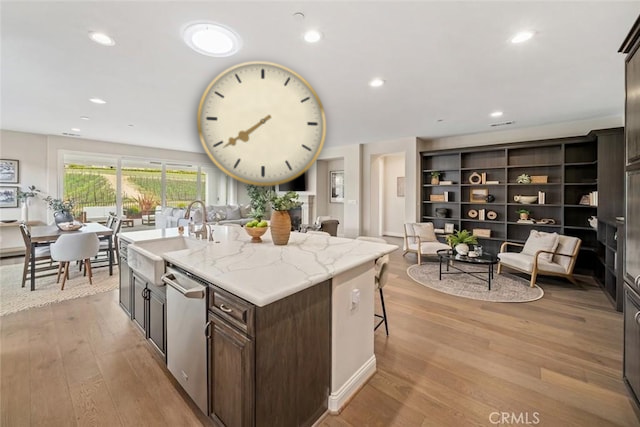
7:39
